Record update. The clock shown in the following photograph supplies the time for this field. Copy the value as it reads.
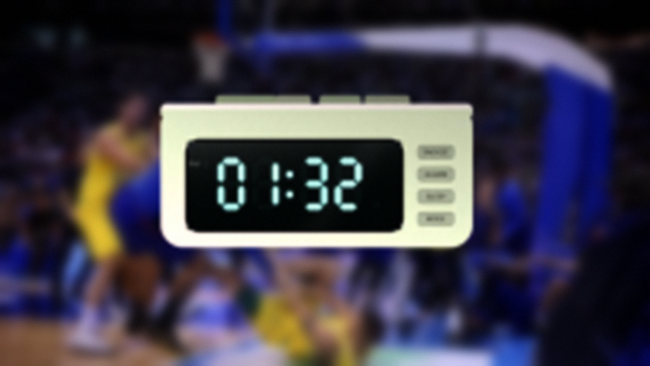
1:32
